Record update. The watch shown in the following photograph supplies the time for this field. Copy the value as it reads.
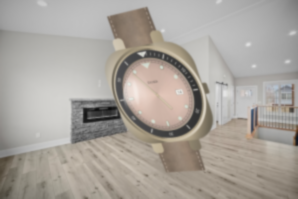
4:54
